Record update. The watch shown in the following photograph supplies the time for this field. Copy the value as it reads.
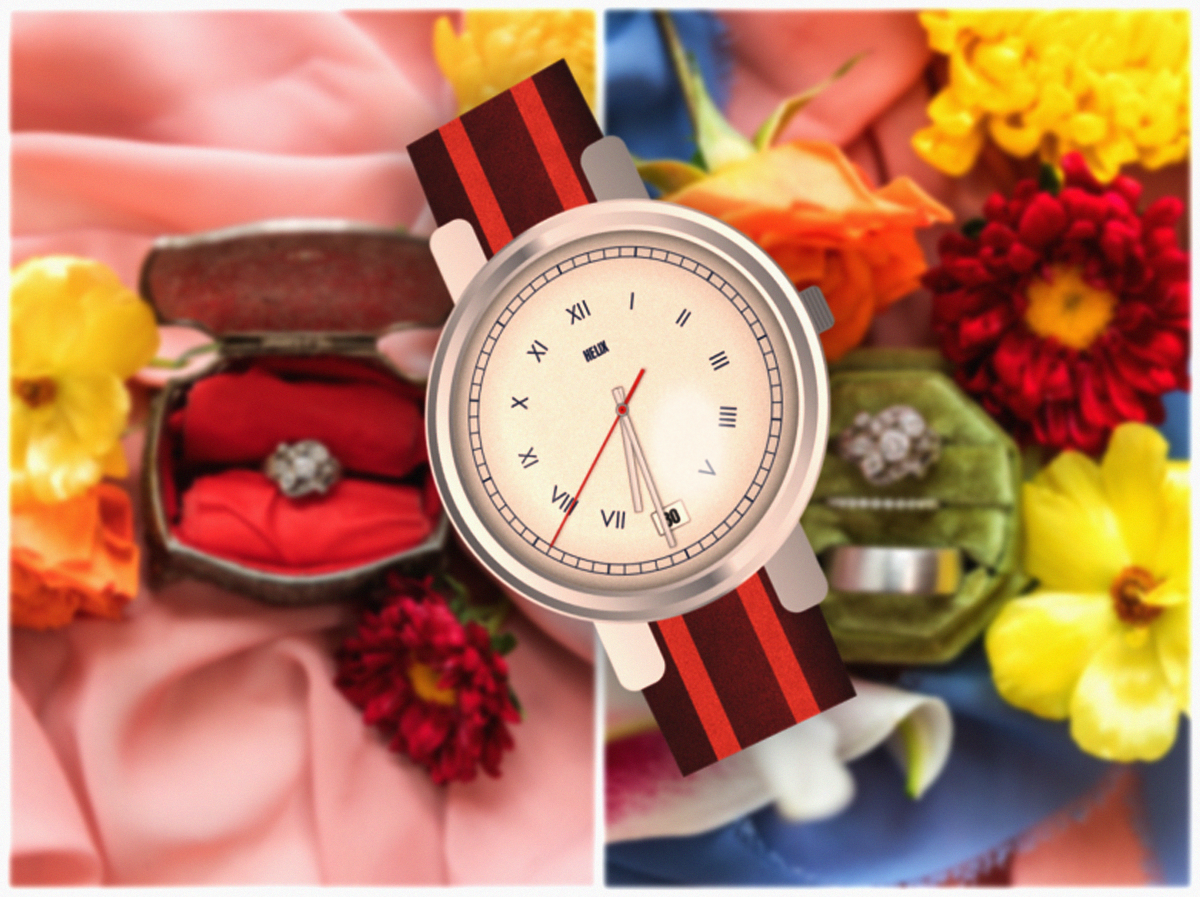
6:30:39
